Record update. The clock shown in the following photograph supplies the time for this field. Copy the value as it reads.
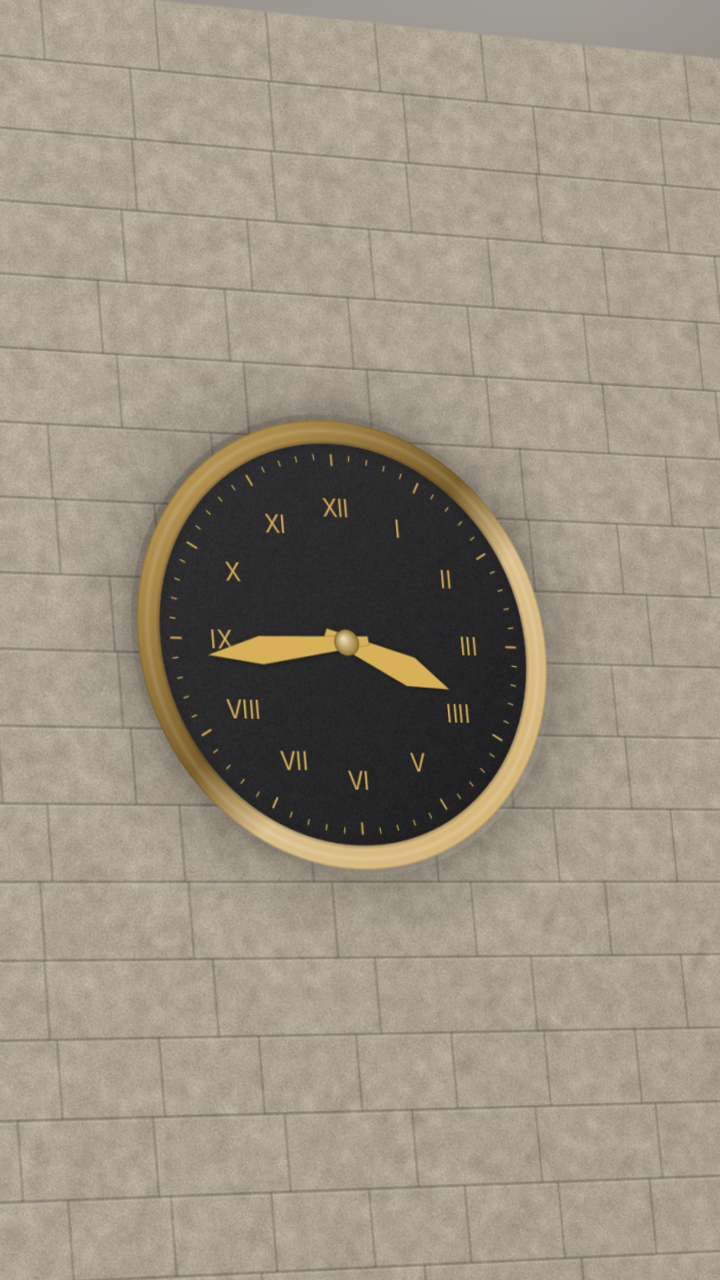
3:44
